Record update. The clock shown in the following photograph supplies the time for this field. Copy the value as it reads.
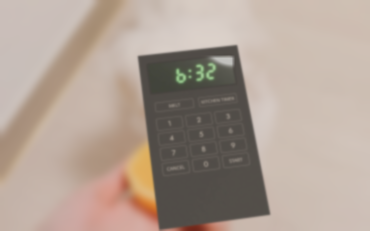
6:32
